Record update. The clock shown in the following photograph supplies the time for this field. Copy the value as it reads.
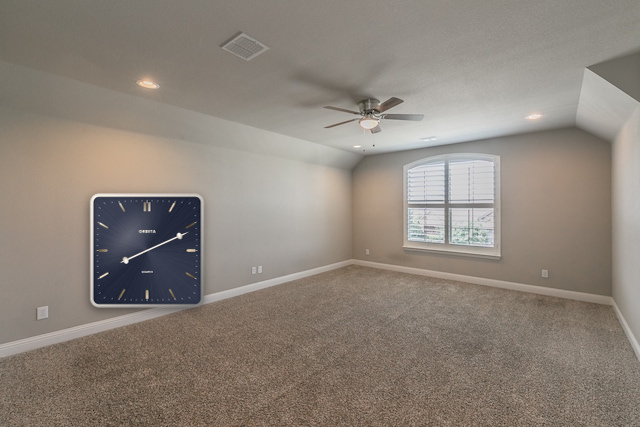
8:11
